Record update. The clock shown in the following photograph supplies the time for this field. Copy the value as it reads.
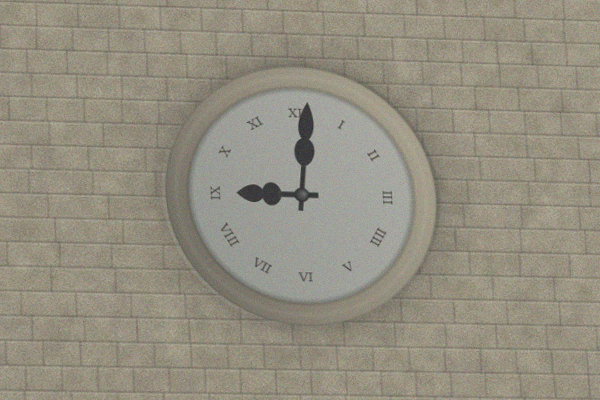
9:01
